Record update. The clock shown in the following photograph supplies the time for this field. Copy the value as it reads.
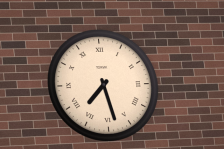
7:28
